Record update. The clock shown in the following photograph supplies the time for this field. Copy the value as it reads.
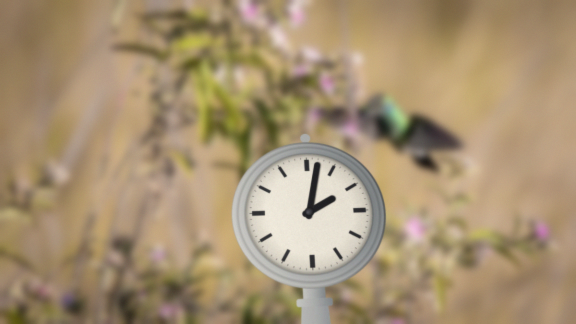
2:02
